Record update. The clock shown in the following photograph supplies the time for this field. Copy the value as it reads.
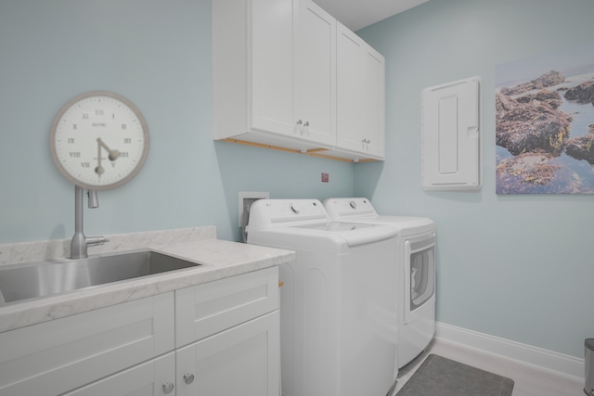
4:30
